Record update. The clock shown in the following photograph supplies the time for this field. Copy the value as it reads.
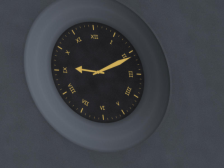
9:11
